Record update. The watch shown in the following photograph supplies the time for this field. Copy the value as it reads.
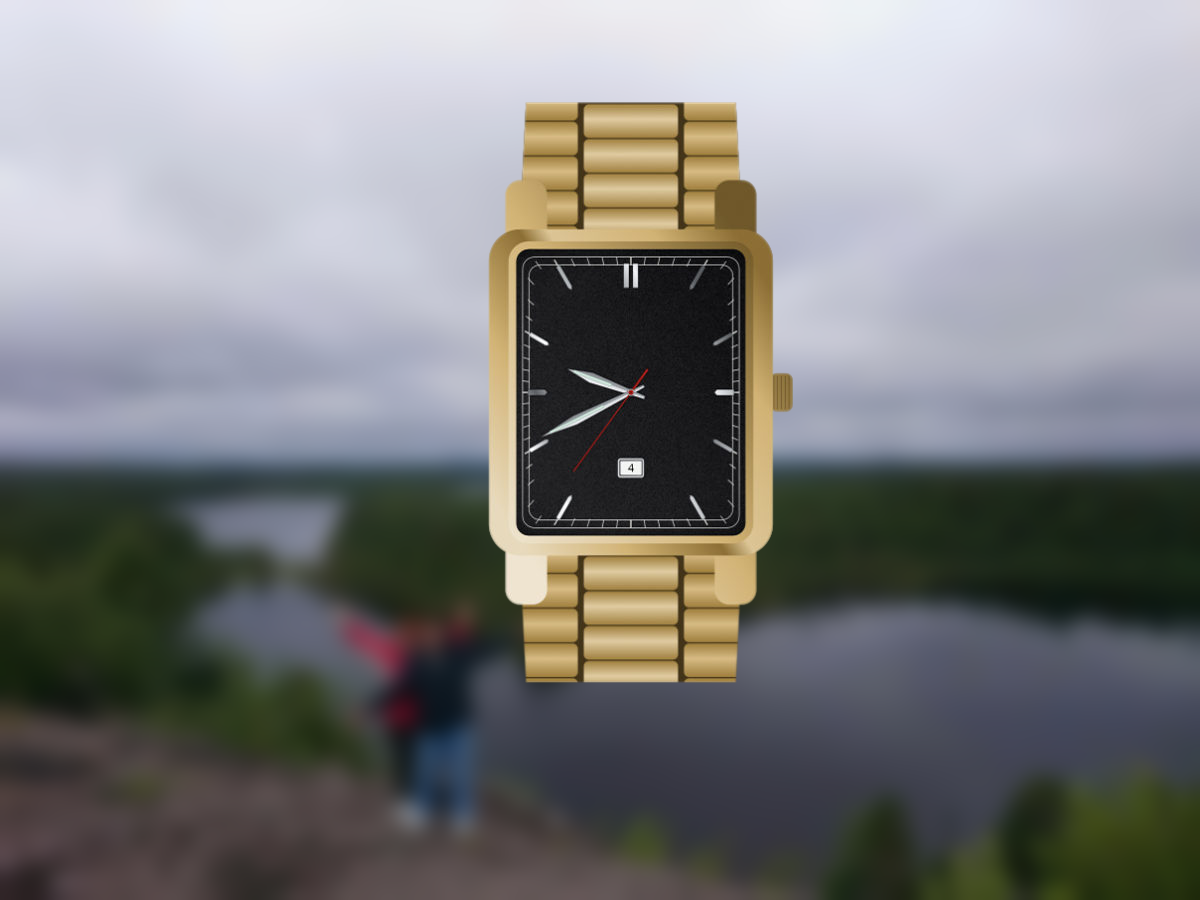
9:40:36
